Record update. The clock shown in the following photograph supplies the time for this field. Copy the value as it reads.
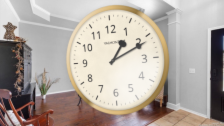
1:11
